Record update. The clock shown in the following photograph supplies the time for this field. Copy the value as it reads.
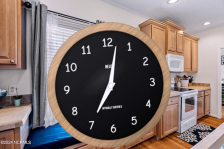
7:02
